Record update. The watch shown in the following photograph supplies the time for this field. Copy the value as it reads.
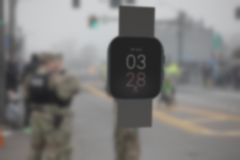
3:28
